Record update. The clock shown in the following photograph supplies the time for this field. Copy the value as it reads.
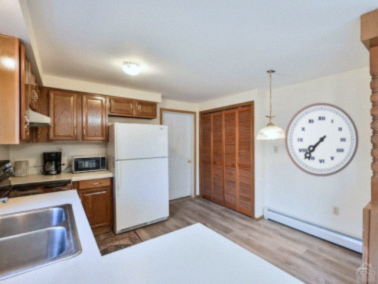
7:37
